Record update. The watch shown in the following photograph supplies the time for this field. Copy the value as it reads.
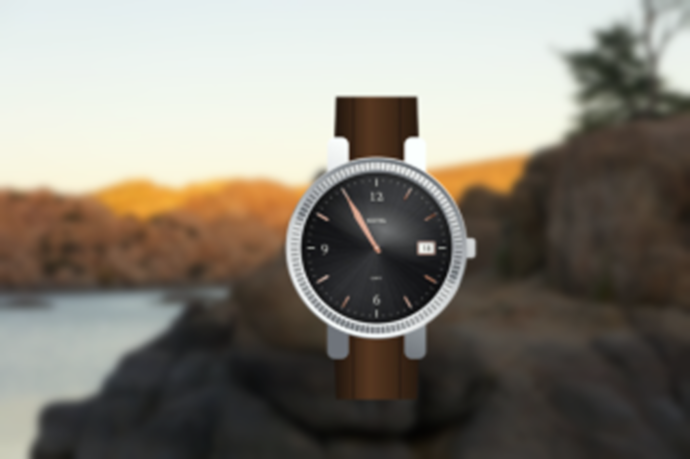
10:55
